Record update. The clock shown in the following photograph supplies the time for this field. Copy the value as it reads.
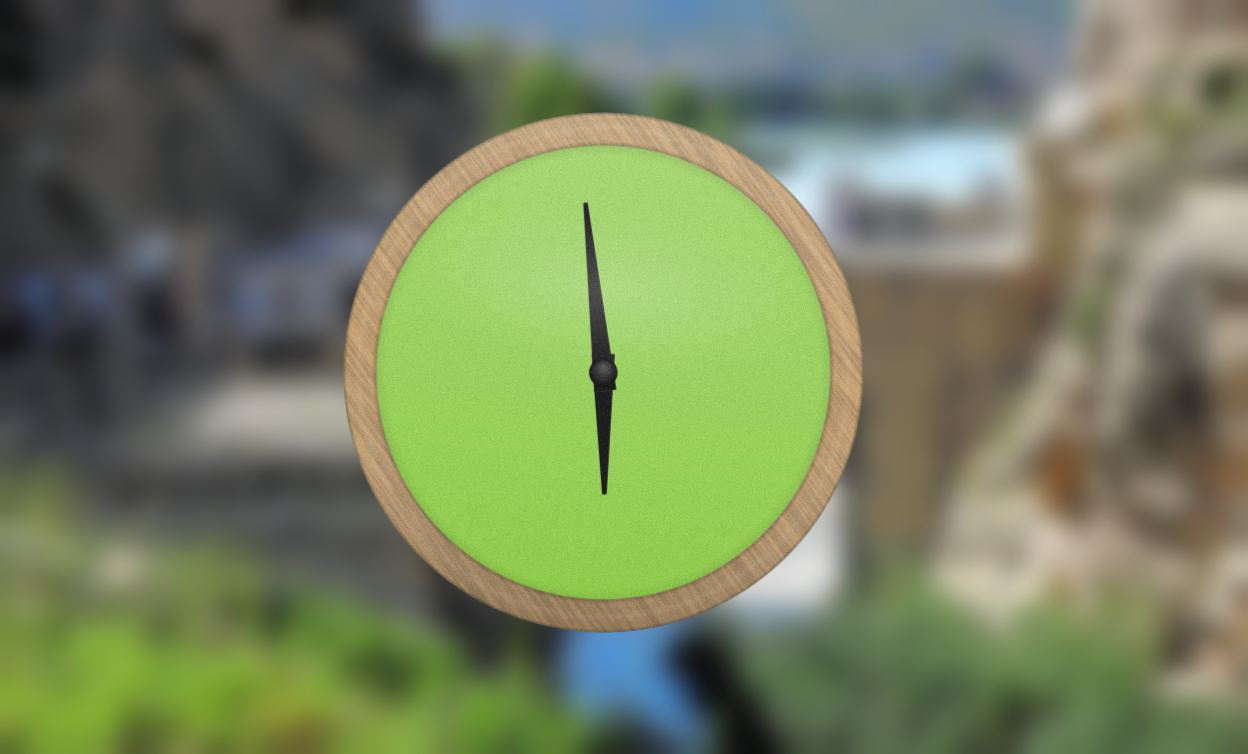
5:59
